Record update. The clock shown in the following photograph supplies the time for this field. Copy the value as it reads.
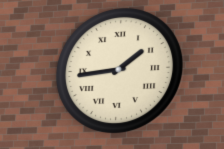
1:44
